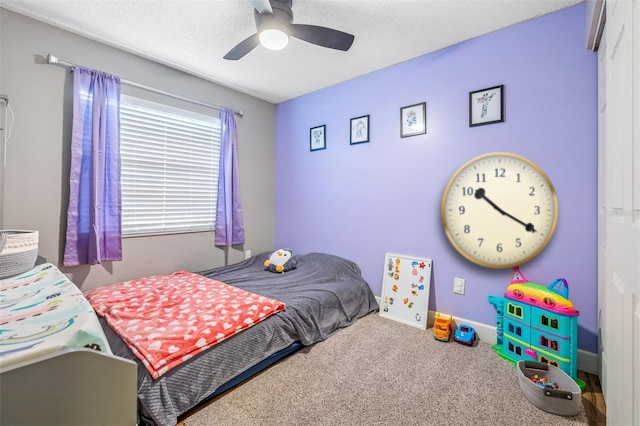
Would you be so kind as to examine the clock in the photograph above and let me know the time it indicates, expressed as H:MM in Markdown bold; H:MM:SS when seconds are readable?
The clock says **10:20**
